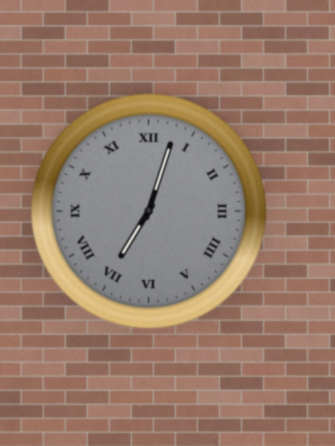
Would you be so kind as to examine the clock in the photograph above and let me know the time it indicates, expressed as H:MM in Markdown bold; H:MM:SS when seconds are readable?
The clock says **7:03**
